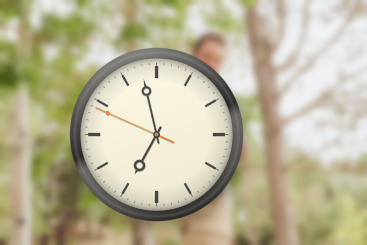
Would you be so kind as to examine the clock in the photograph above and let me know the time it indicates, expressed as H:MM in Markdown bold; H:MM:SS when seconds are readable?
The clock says **6:57:49**
